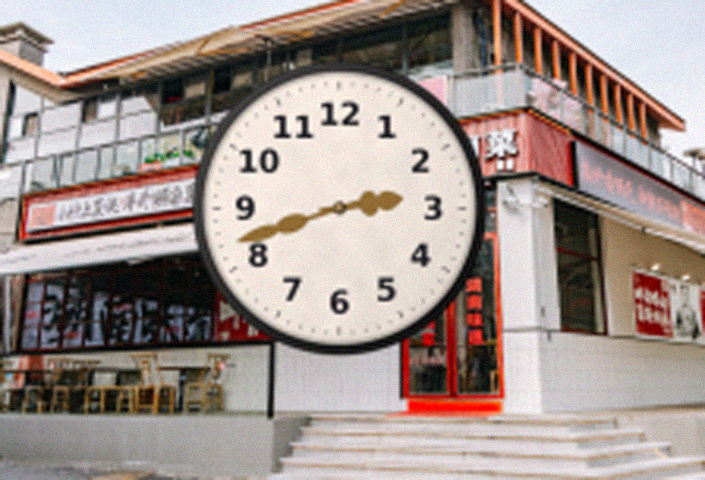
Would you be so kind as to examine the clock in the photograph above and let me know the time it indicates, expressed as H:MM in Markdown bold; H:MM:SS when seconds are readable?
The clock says **2:42**
